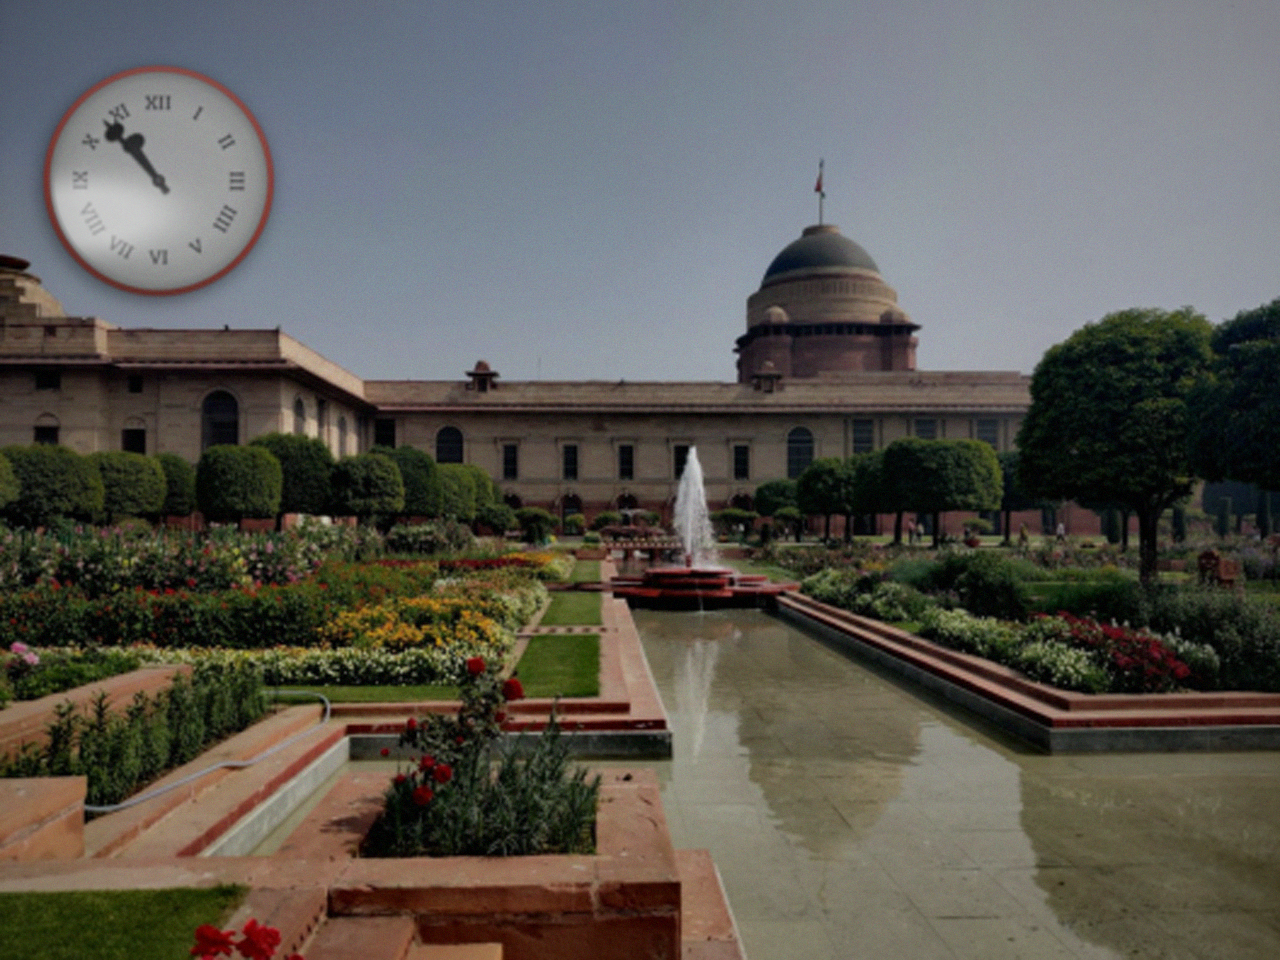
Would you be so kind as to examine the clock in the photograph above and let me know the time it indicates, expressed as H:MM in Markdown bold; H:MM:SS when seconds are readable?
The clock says **10:53**
